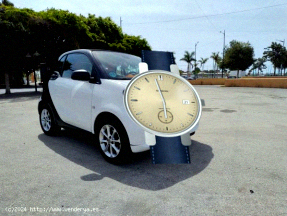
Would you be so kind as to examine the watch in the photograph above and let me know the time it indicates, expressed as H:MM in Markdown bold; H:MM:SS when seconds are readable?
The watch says **5:58**
